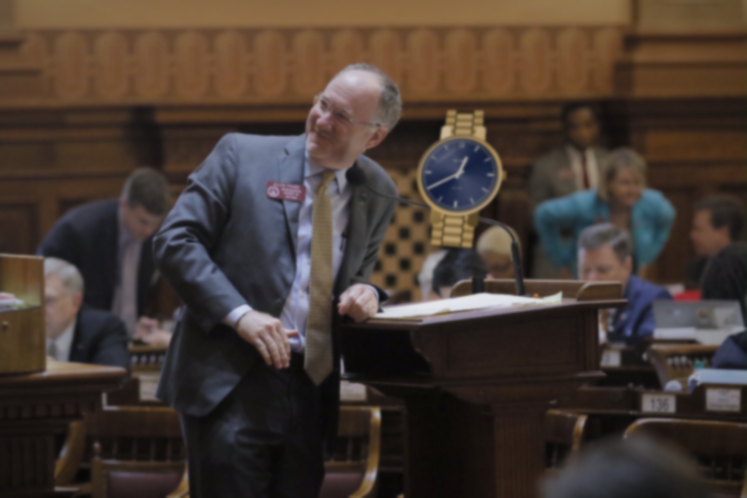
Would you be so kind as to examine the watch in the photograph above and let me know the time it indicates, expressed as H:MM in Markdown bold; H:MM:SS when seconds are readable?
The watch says **12:40**
